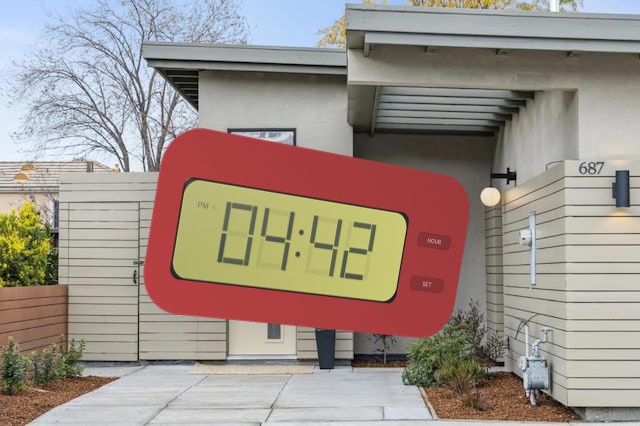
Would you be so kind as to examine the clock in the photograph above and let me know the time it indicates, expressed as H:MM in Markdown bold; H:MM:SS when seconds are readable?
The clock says **4:42**
